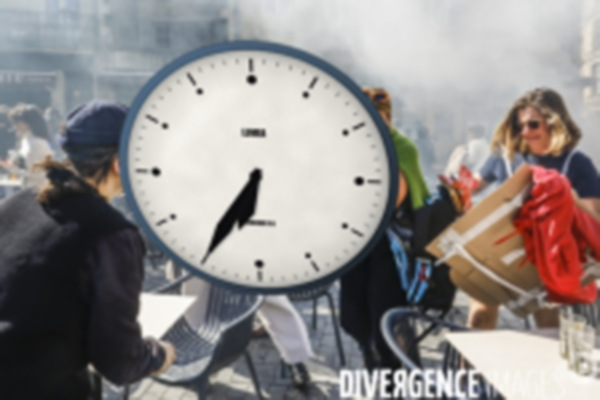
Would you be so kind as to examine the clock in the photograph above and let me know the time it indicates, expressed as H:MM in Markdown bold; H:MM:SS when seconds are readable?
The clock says **6:35**
